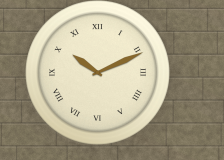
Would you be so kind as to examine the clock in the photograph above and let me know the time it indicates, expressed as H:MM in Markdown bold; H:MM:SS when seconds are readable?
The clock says **10:11**
